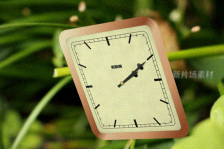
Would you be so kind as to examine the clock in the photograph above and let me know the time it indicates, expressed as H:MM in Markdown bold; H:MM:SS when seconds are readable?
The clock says **2:10**
